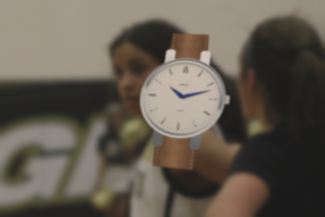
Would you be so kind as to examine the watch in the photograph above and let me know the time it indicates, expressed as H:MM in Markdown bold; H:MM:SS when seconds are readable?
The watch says **10:12**
